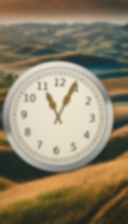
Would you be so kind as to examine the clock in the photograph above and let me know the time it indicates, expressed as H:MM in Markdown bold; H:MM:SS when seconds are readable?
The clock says **11:04**
